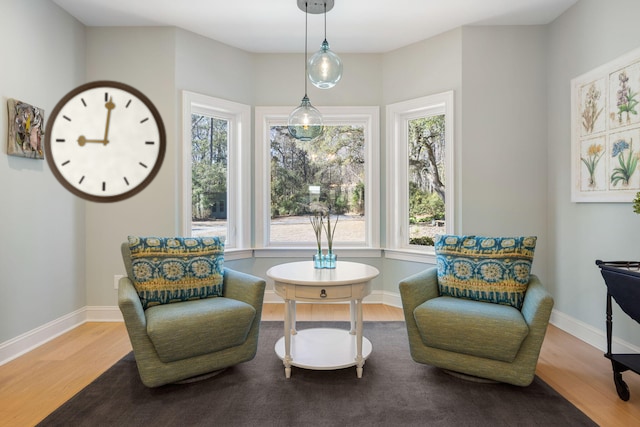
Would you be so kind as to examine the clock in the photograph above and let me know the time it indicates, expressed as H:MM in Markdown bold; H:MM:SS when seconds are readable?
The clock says **9:01**
